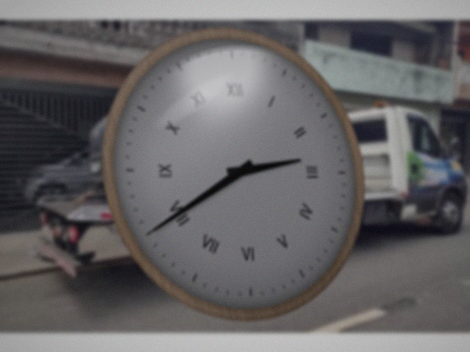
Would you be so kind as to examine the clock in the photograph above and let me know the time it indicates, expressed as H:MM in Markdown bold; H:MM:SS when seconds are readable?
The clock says **2:40**
